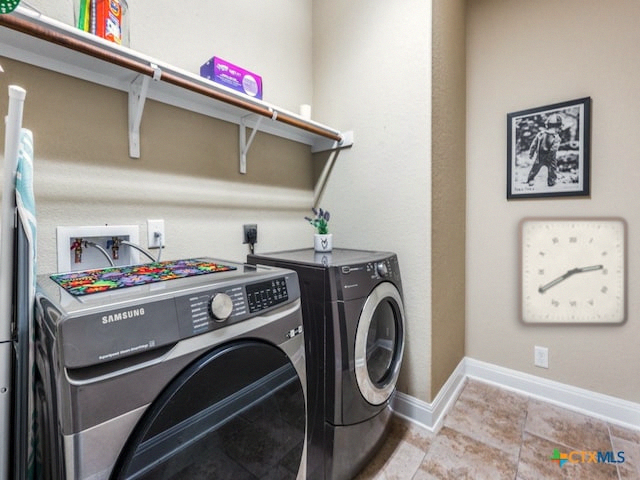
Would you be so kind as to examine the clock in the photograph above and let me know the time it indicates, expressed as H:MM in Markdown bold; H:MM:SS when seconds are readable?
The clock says **2:40**
